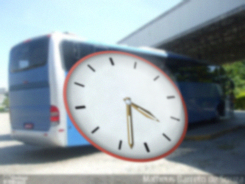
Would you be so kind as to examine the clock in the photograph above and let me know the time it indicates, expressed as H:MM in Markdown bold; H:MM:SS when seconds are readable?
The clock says **4:33**
